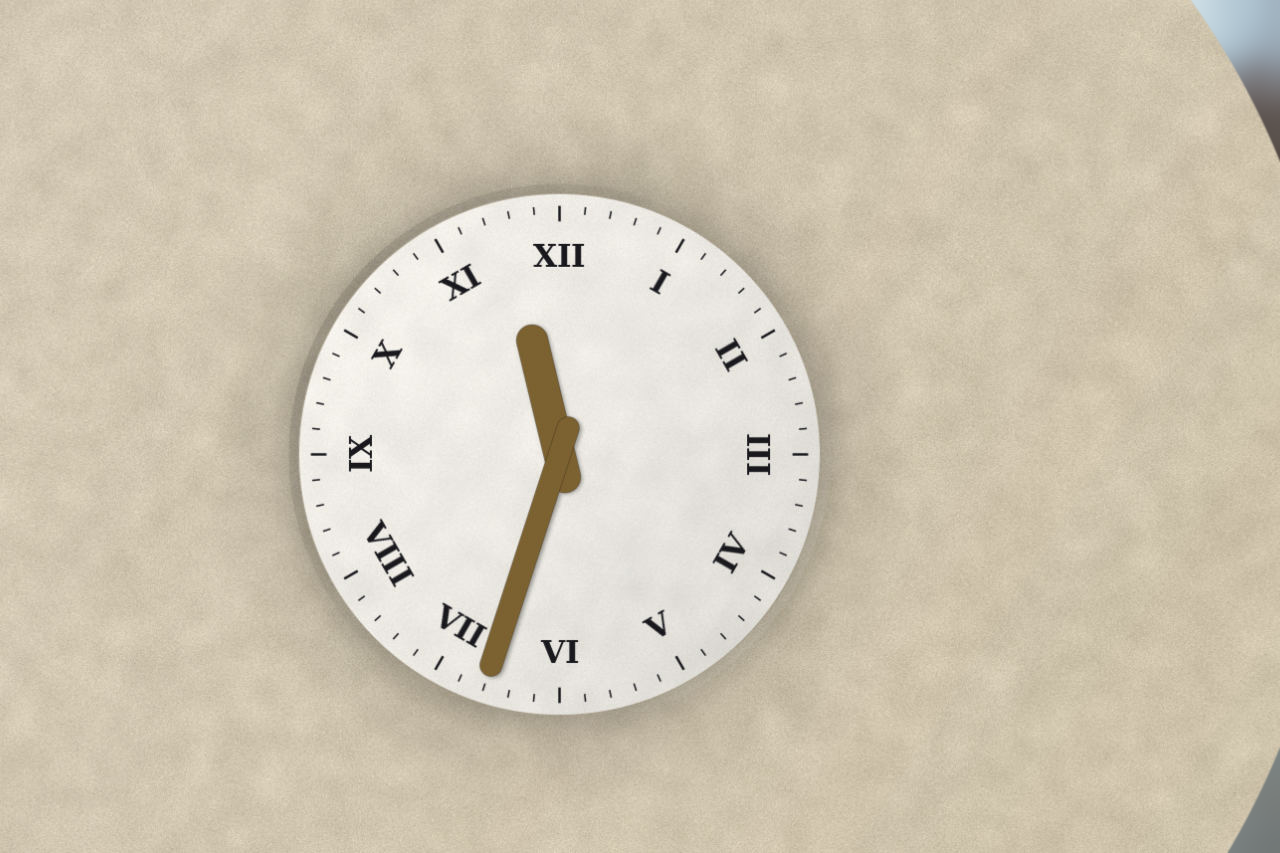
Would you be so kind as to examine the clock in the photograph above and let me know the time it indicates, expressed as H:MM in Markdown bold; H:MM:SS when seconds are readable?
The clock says **11:33**
